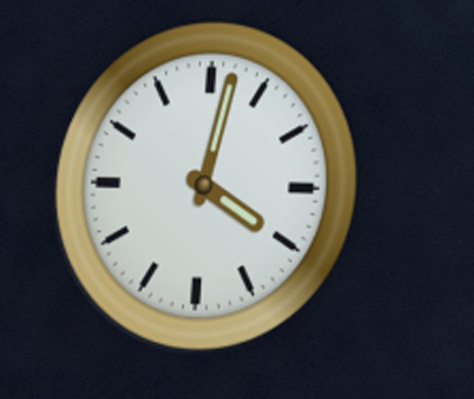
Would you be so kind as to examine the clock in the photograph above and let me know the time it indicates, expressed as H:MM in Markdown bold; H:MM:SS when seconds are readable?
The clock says **4:02**
